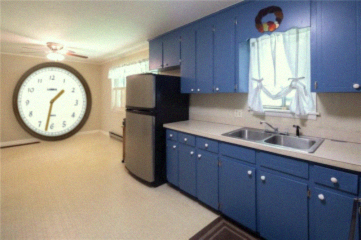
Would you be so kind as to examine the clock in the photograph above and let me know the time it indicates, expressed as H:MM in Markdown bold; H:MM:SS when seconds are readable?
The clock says **1:32**
